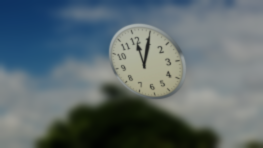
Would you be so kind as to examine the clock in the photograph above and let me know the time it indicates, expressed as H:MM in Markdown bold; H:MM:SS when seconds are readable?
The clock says **12:05**
